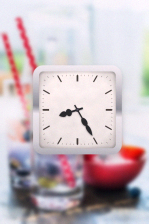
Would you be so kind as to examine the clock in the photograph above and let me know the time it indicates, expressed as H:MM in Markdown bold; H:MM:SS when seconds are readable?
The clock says **8:25**
